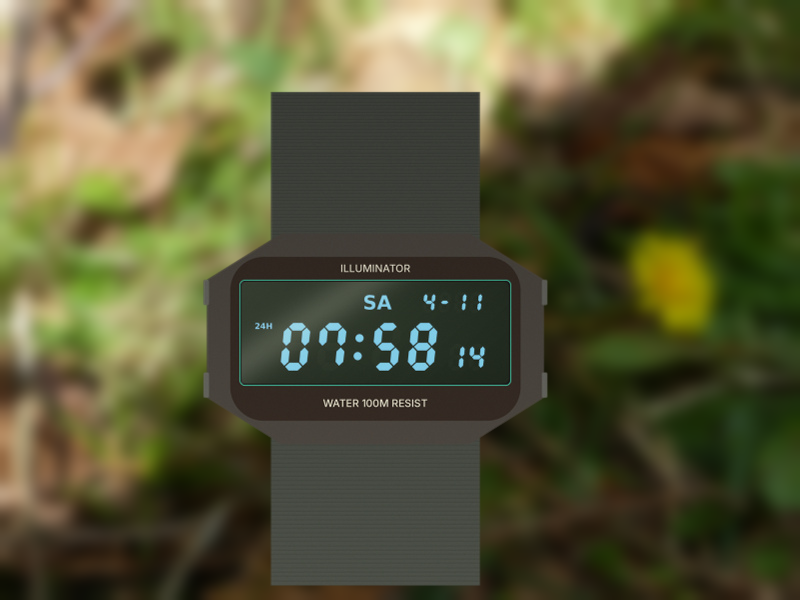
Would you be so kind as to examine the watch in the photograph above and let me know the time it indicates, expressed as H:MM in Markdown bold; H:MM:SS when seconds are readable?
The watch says **7:58:14**
